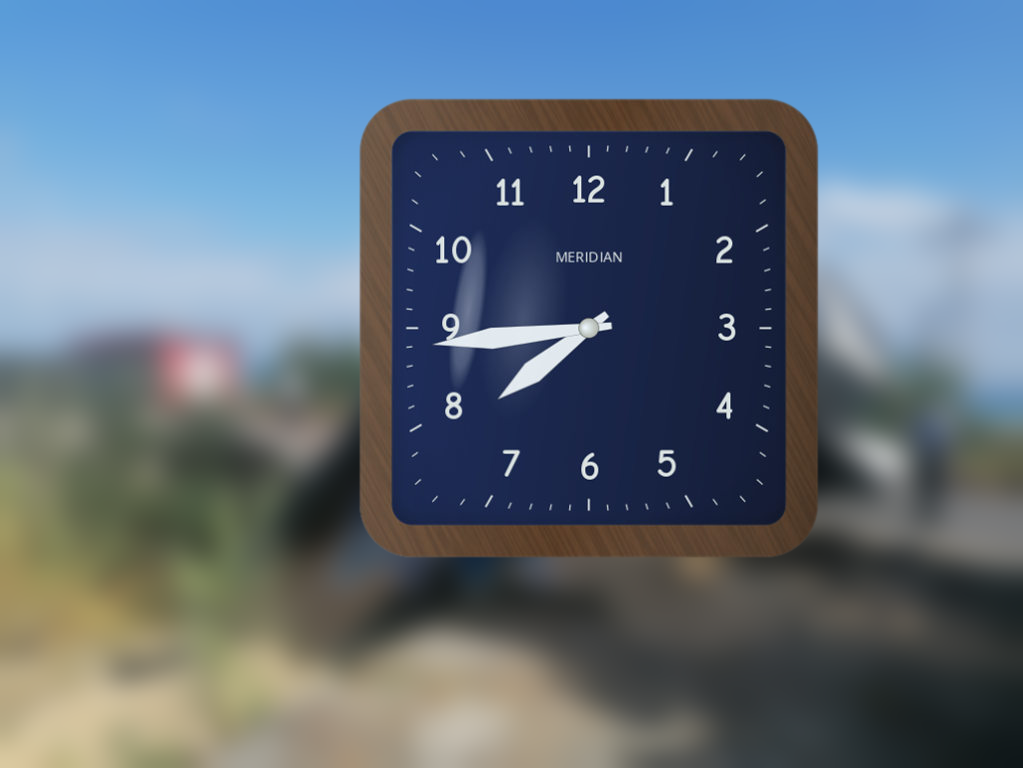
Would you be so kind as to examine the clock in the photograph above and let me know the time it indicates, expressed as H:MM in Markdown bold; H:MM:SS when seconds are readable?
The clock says **7:44**
